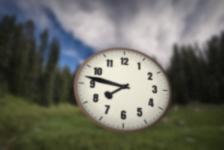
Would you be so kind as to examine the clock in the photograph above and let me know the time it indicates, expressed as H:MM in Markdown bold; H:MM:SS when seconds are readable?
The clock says **7:47**
